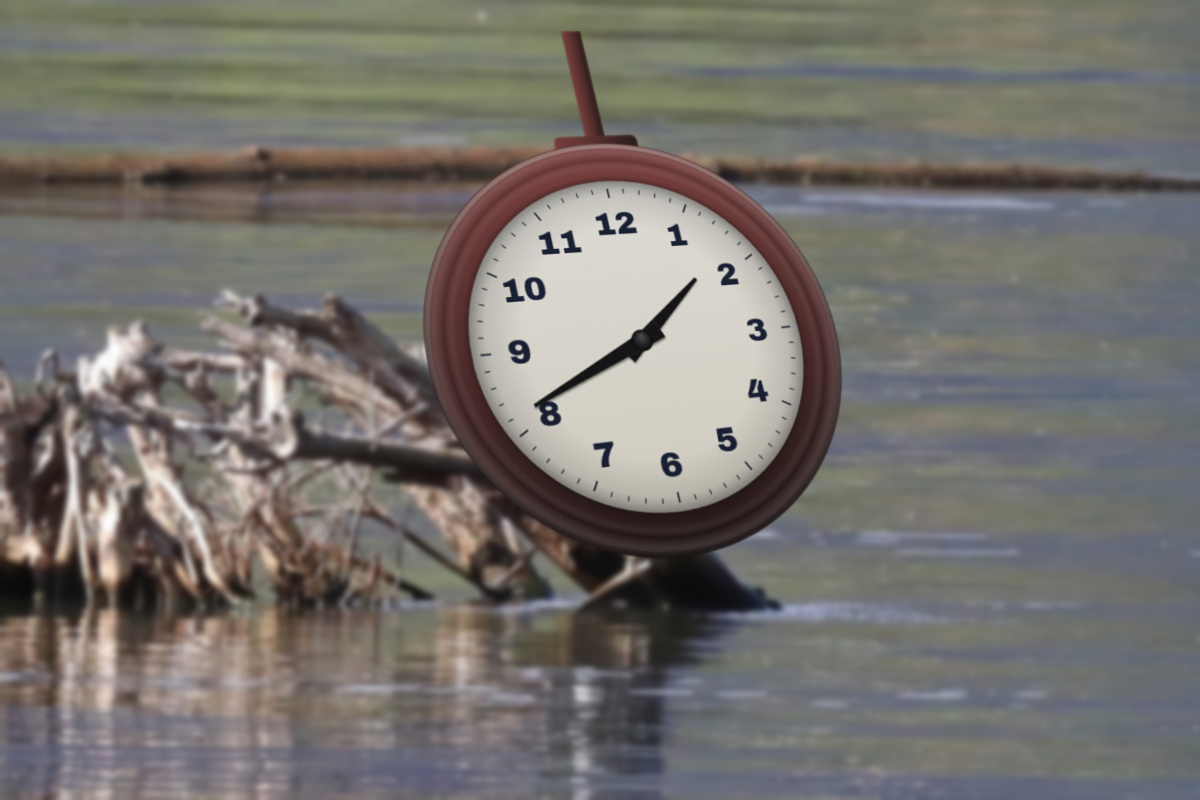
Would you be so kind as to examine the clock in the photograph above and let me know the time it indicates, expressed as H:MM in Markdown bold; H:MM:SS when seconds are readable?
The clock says **1:41**
